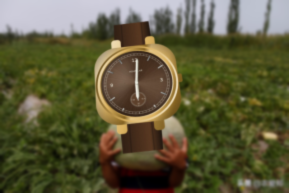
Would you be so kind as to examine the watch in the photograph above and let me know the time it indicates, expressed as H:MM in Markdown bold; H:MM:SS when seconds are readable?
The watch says **6:01**
